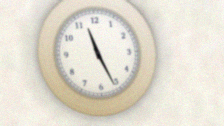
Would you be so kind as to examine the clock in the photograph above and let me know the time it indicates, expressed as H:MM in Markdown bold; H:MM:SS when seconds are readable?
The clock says **11:26**
